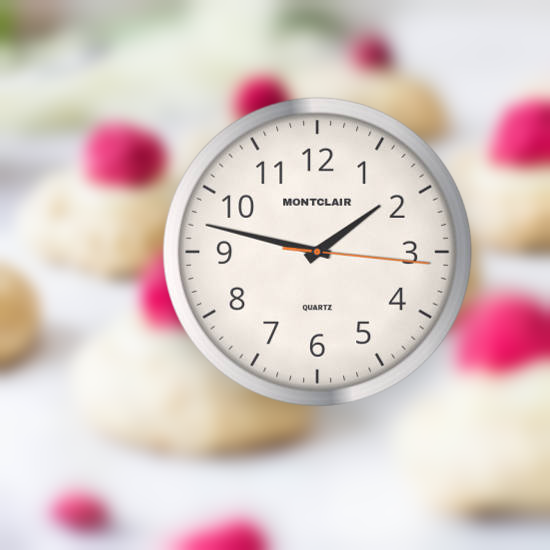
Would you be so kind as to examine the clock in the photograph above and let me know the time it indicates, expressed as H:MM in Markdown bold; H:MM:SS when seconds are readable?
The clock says **1:47:16**
